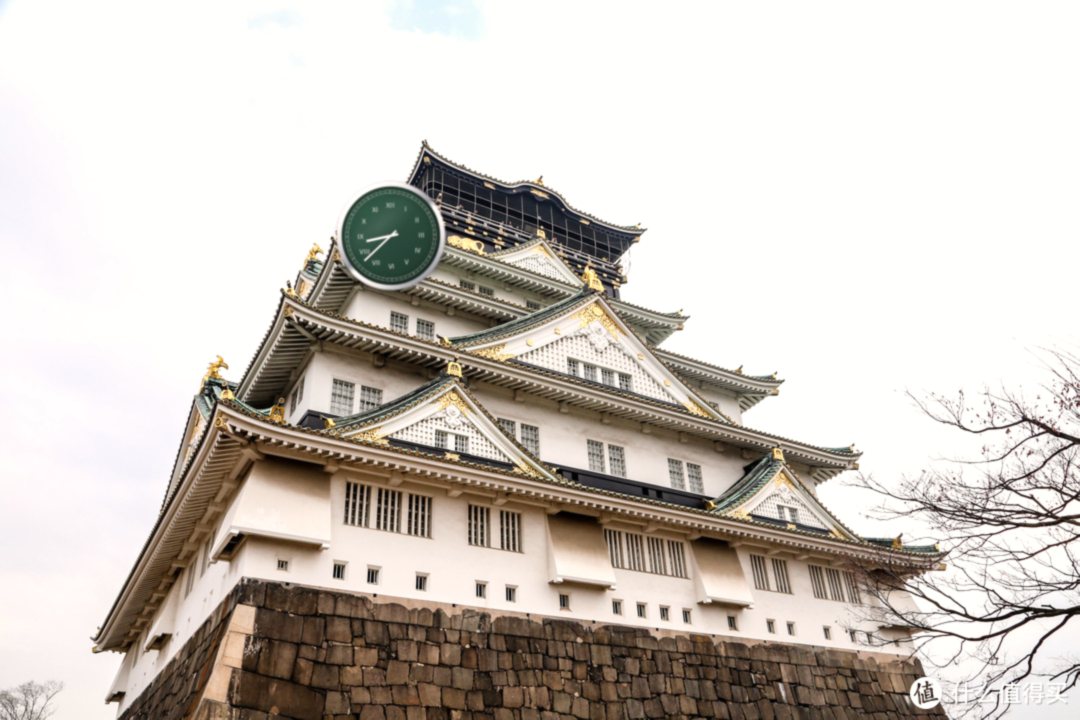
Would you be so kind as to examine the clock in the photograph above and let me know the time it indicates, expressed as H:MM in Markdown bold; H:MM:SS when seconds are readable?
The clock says **8:38**
